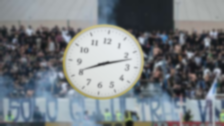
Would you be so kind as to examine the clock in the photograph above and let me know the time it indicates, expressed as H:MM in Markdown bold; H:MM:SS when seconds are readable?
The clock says **8:12**
